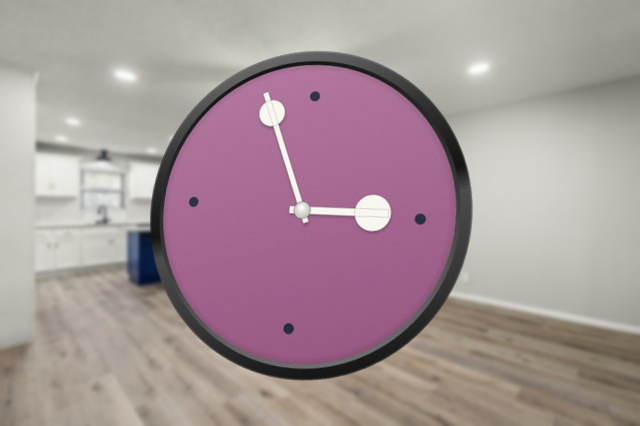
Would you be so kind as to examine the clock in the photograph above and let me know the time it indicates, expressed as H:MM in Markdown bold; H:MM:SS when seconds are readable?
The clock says **2:56**
